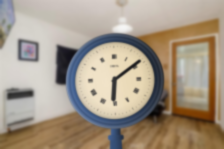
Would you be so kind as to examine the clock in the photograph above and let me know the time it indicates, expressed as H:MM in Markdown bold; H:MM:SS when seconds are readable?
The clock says **6:09**
